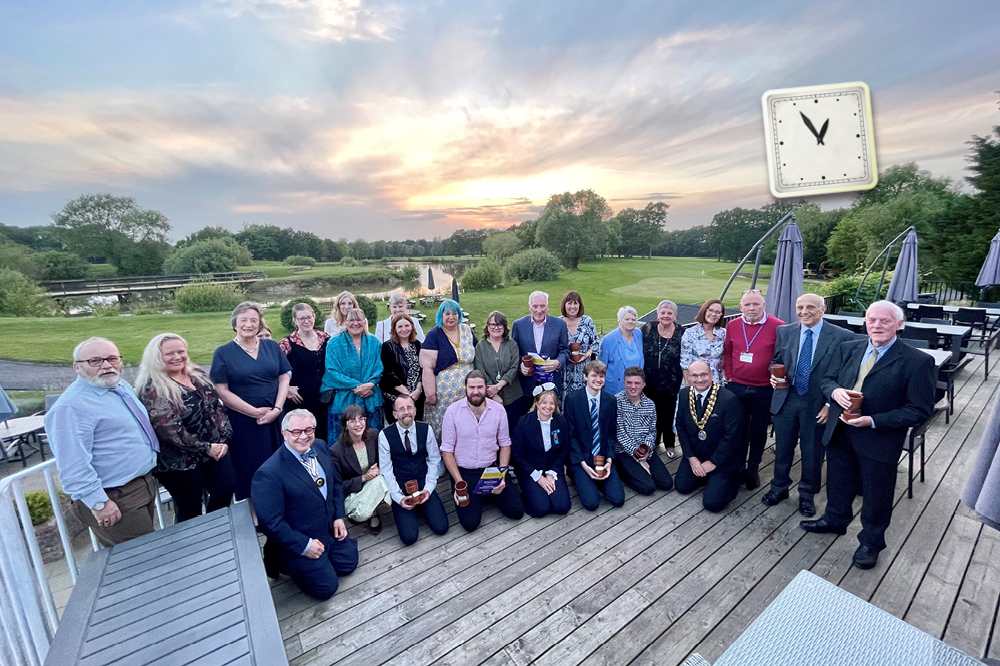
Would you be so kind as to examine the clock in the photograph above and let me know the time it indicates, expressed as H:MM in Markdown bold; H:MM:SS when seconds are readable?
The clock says **12:55**
